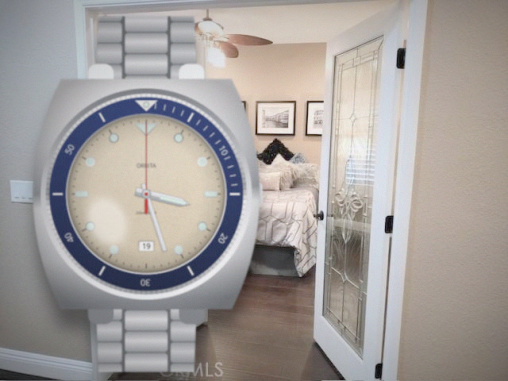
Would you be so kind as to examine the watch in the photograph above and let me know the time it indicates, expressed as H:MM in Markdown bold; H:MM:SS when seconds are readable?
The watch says **3:27:00**
